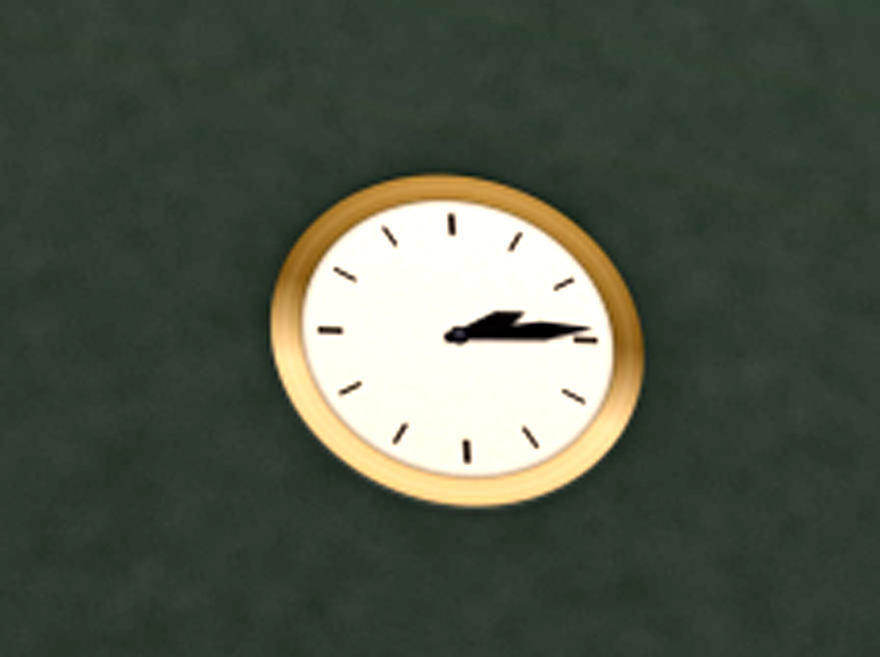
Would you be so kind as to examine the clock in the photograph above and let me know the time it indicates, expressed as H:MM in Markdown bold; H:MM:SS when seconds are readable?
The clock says **2:14**
